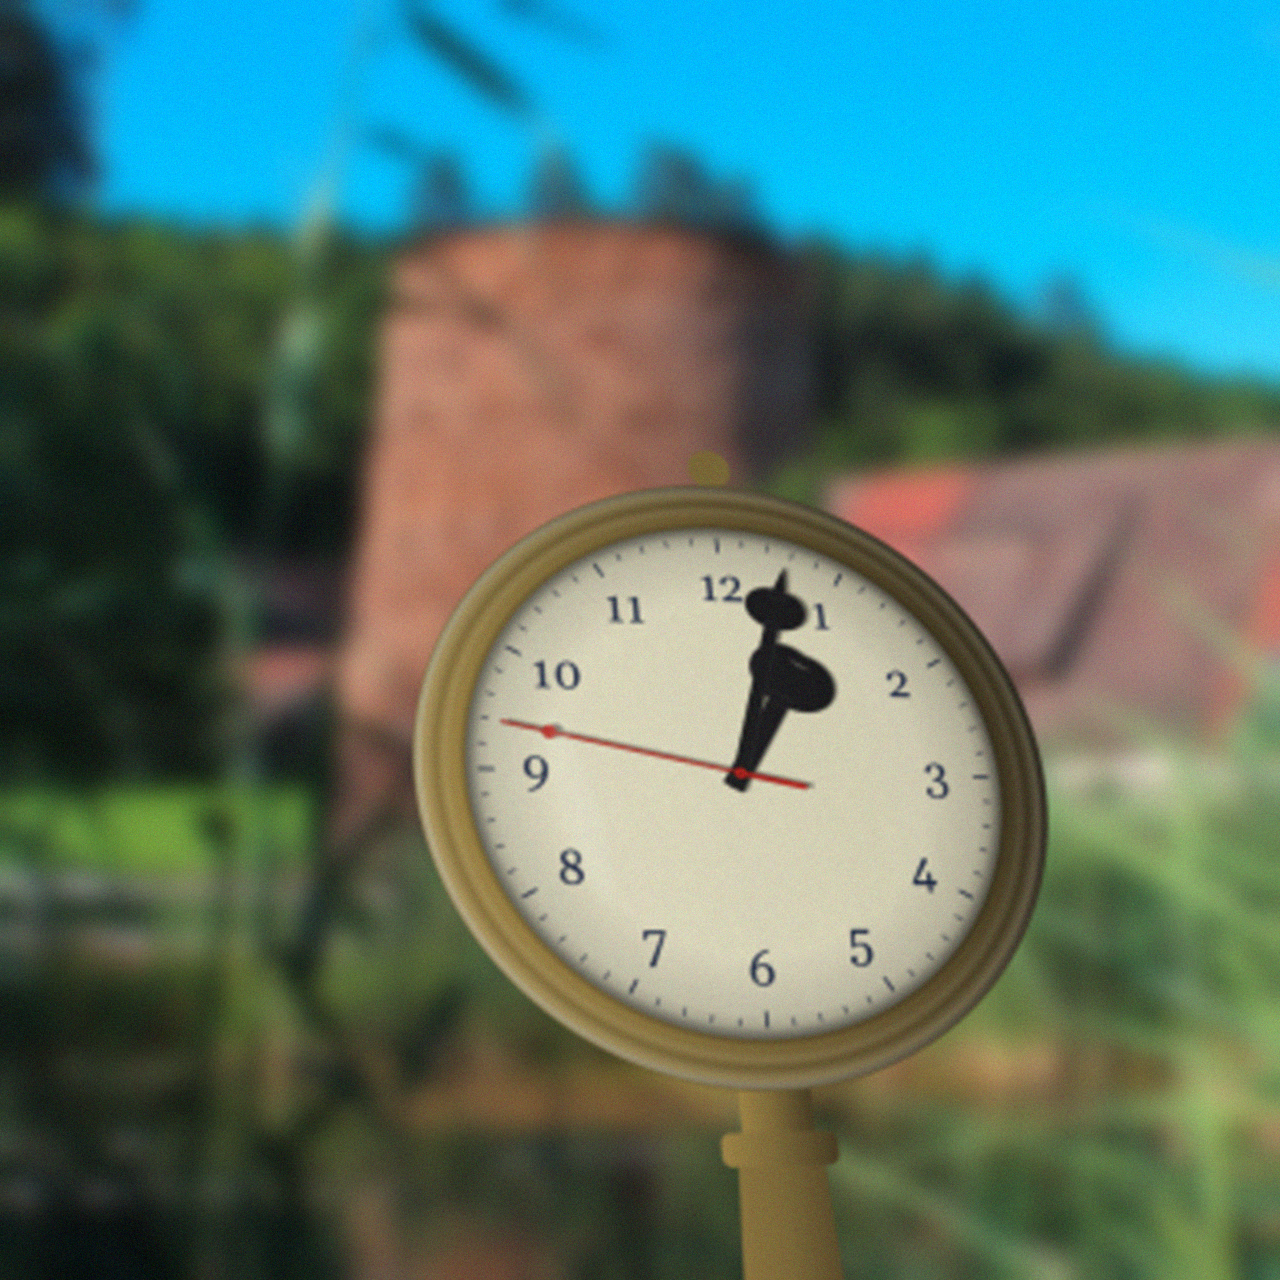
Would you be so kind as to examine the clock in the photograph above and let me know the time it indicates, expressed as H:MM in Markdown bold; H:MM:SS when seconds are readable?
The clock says **1:02:47**
